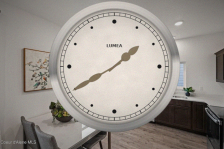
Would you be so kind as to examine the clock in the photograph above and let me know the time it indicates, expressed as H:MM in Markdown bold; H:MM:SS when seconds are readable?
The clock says **1:40**
